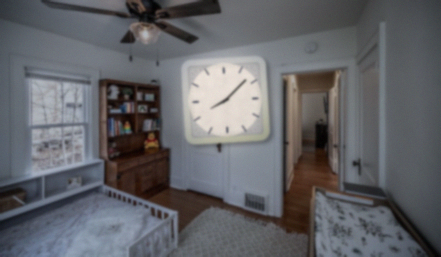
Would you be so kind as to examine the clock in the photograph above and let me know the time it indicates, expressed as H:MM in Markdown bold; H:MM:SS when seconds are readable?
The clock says **8:08**
